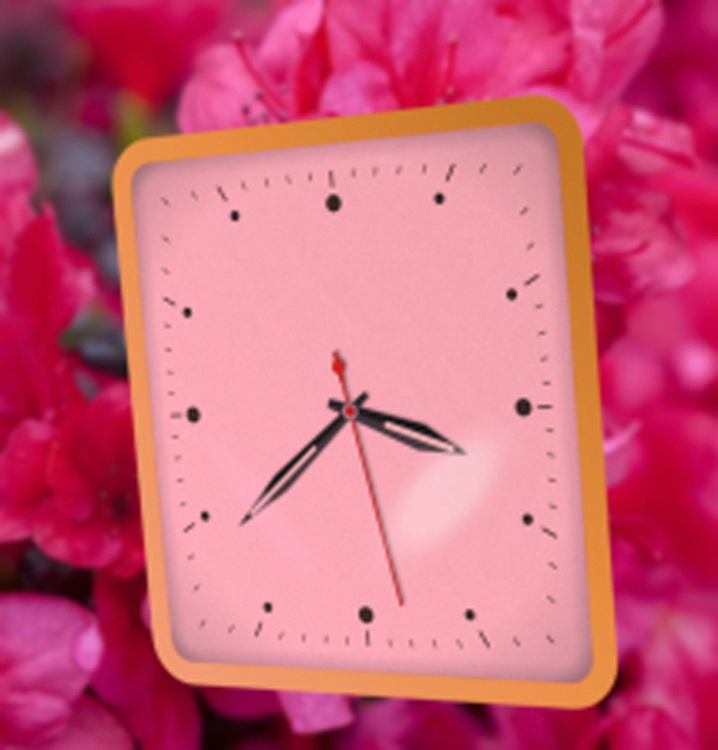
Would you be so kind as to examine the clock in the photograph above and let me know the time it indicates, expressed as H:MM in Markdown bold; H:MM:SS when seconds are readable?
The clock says **3:38:28**
